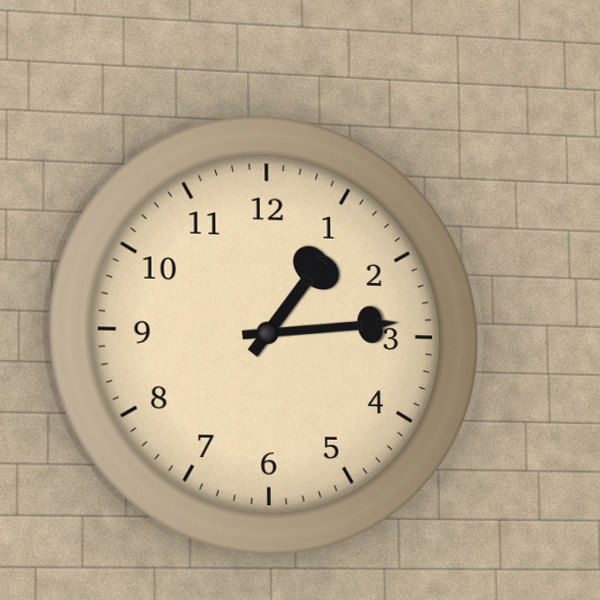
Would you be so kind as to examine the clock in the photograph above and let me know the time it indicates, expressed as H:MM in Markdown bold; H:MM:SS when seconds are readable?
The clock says **1:14**
